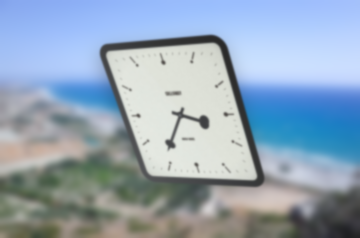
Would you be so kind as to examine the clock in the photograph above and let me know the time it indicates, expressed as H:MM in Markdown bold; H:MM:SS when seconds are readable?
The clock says **3:36**
